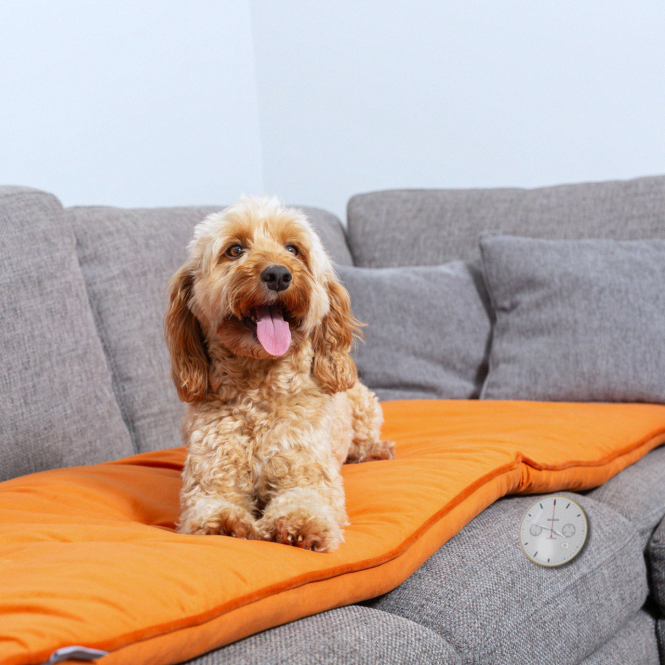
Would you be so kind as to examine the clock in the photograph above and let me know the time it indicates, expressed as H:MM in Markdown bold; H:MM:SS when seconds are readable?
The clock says **3:48**
